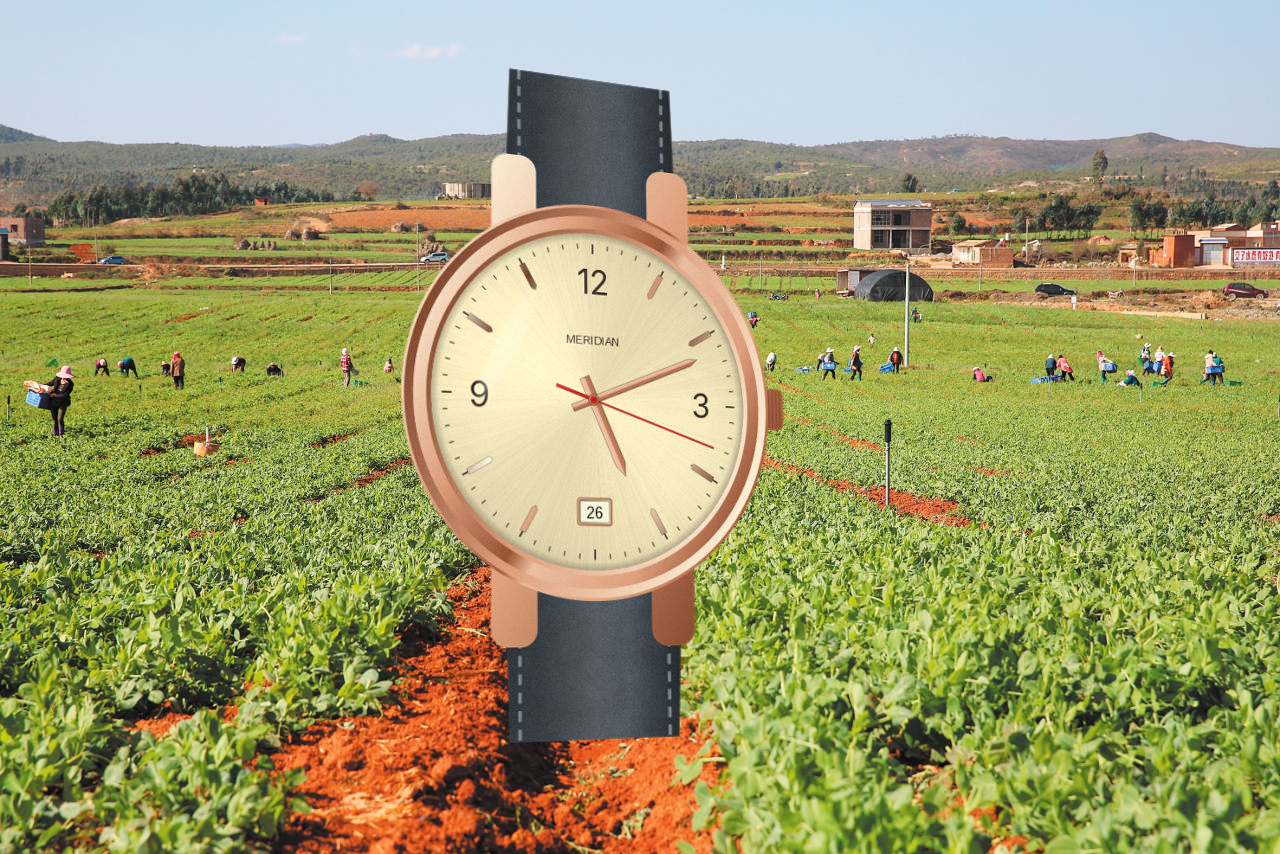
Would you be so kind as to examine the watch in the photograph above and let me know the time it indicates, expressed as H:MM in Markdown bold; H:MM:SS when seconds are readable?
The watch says **5:11:18**
